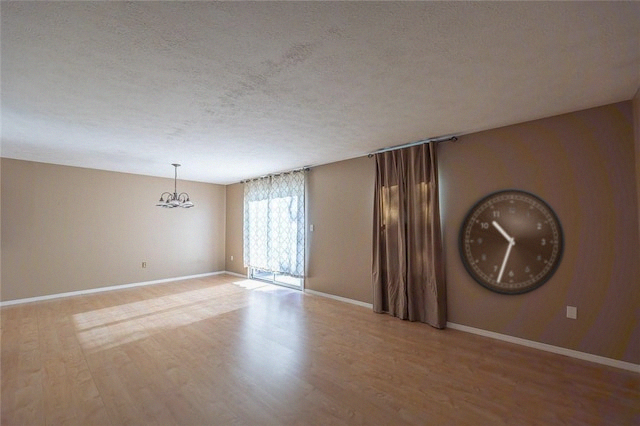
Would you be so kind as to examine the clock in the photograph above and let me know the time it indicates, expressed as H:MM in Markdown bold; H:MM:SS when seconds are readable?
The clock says **10:33**
